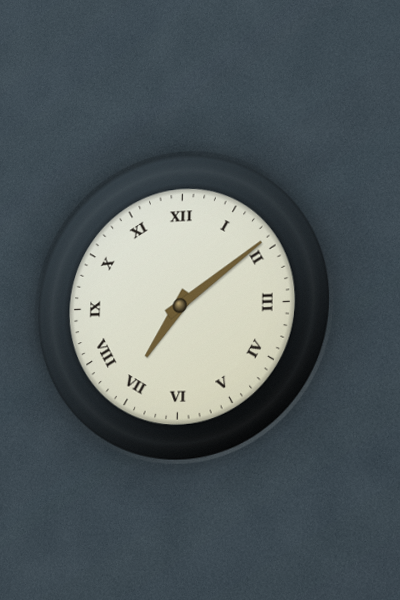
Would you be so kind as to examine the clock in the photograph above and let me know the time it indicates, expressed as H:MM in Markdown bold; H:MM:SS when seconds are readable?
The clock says **7:09**
